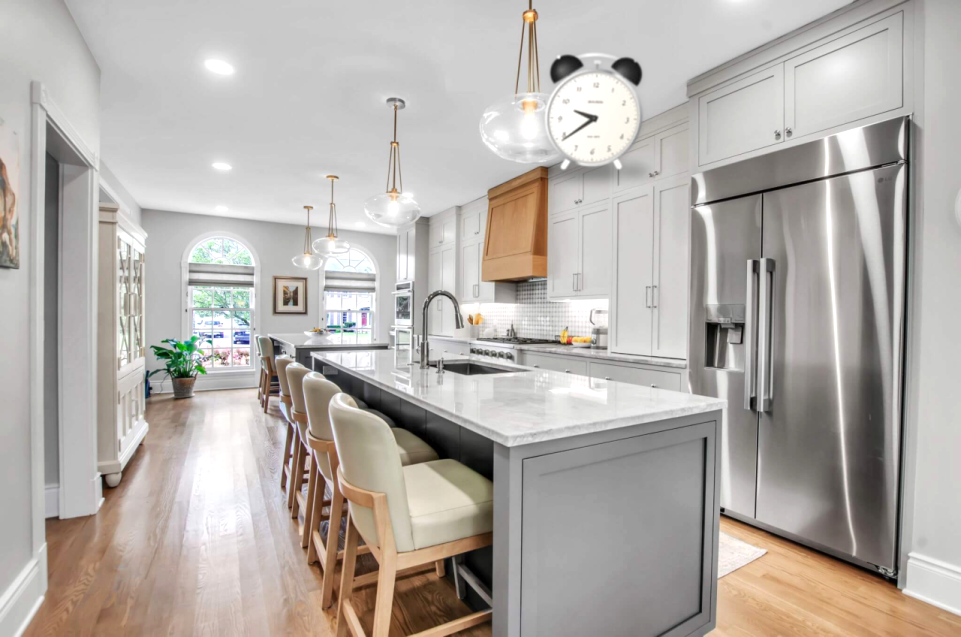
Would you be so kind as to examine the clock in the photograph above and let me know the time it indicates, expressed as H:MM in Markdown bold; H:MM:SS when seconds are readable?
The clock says **9:39**
